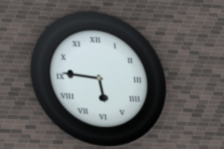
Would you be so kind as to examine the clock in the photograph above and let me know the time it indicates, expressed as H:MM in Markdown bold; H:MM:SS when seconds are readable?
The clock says **5:46**
